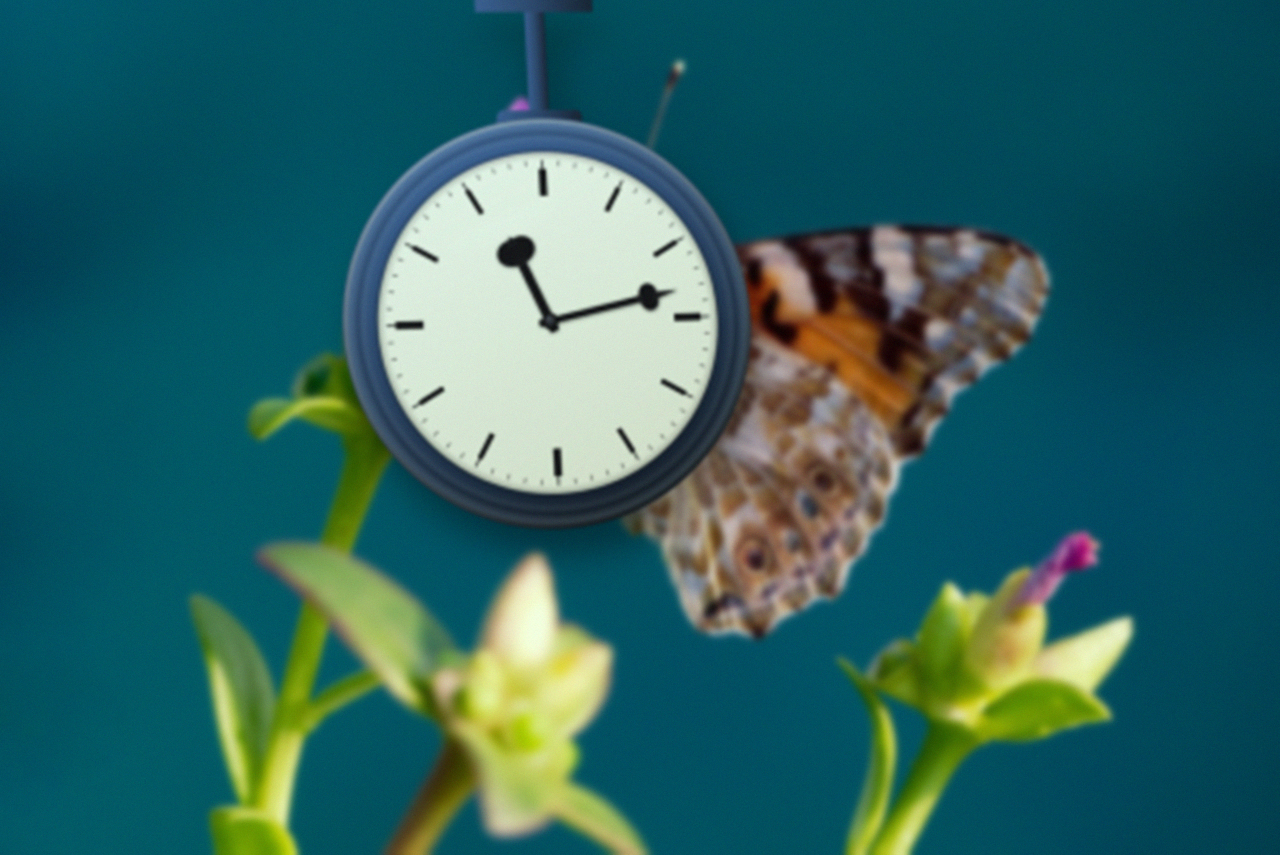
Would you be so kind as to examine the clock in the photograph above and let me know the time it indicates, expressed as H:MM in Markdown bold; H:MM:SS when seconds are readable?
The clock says **11:13**
